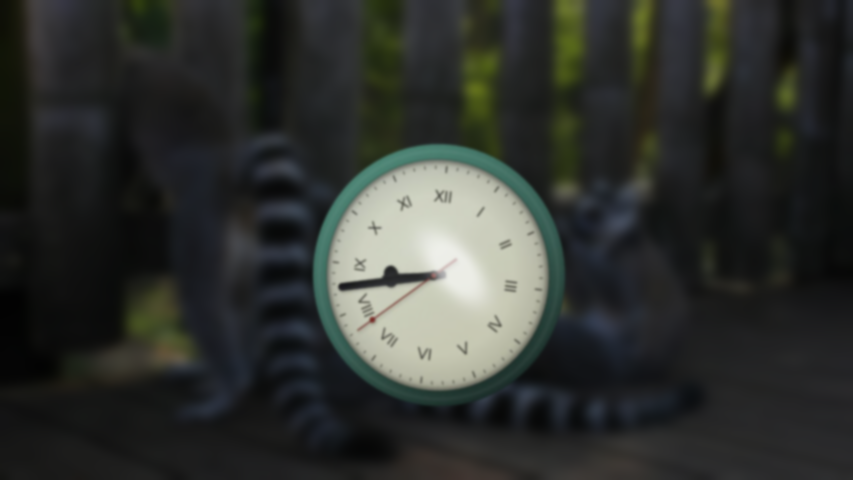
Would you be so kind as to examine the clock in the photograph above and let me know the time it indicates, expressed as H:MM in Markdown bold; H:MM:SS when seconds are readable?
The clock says **8:42:38**
